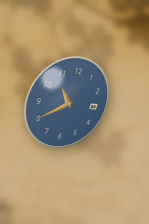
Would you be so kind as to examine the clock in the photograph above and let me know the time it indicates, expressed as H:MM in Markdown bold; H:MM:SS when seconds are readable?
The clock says **10:40**
